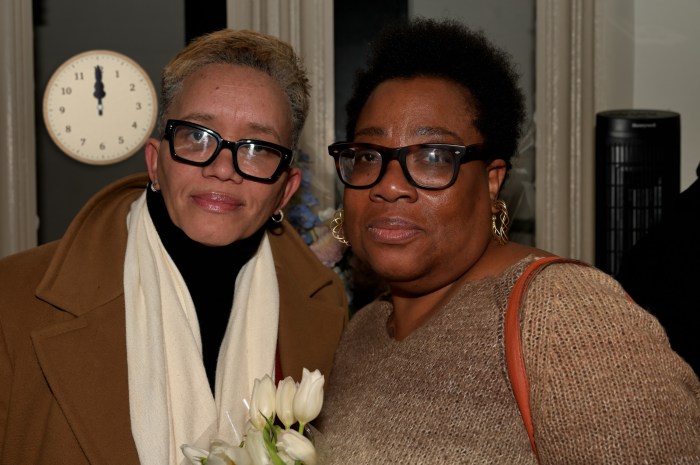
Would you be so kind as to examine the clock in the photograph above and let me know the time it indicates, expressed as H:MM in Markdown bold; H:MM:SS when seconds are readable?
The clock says **12:00**
